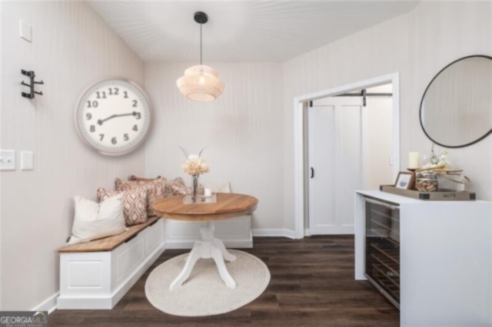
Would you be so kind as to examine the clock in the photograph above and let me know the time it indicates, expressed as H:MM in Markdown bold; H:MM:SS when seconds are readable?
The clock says **8:14**
